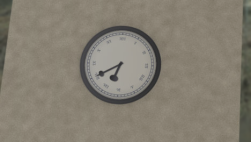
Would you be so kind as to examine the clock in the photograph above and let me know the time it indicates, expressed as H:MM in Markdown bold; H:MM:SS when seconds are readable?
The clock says **6:40**
